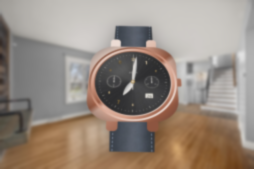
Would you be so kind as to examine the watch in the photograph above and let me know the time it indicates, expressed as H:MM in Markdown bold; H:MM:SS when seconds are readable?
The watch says **7:01**
